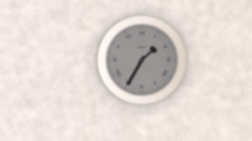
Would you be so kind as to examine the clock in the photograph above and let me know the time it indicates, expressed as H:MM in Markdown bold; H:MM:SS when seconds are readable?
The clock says **1:35**
